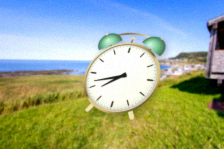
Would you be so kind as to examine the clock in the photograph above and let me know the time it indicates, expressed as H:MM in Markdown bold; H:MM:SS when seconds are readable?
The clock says **7:42**
